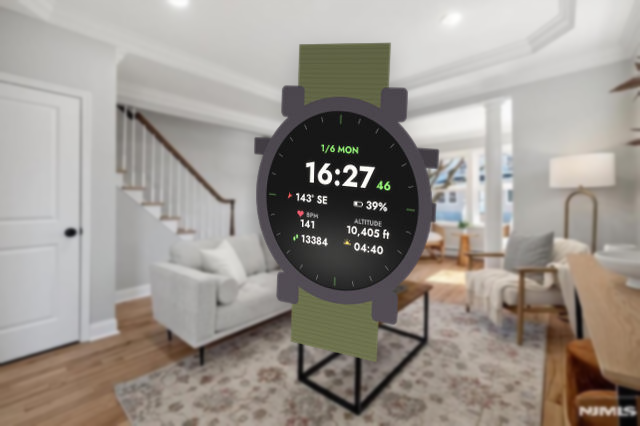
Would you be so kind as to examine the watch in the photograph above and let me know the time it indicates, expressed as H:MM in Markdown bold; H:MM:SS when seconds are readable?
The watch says **16:27:46**
